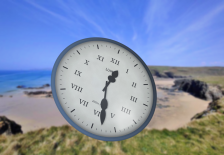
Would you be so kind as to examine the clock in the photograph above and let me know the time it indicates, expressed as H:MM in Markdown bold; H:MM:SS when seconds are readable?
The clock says **12:28**
